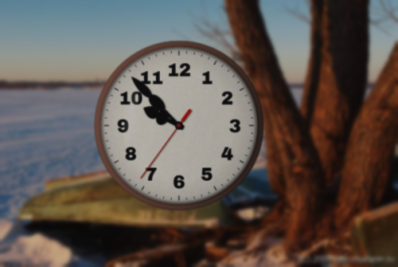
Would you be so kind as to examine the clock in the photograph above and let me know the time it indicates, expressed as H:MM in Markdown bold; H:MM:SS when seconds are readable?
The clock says **9:52:36**
